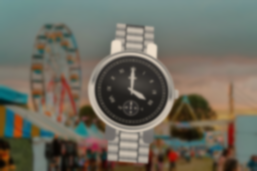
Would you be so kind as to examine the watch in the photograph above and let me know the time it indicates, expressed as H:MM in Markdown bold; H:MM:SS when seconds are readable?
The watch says **4:00**
